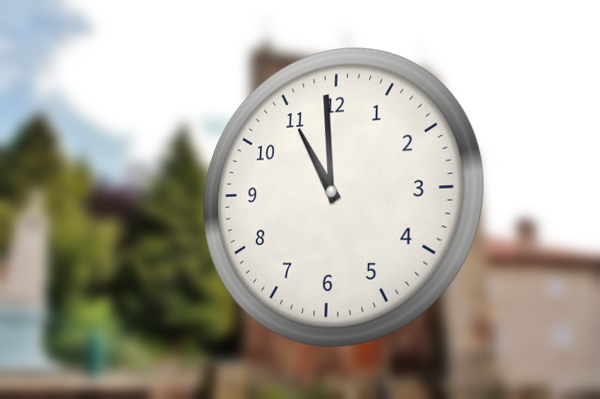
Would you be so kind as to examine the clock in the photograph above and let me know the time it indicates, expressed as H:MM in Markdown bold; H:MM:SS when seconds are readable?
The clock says **10:59**
